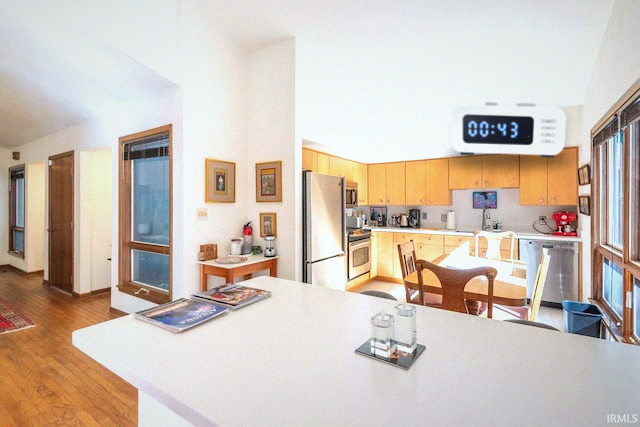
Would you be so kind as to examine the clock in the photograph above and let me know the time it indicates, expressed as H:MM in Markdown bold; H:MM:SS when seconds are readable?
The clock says **0:43**
